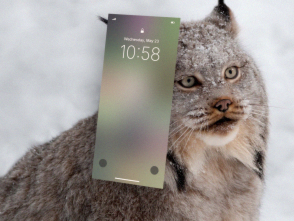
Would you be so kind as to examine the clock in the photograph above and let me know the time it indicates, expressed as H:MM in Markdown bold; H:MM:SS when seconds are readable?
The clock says **10:58**
